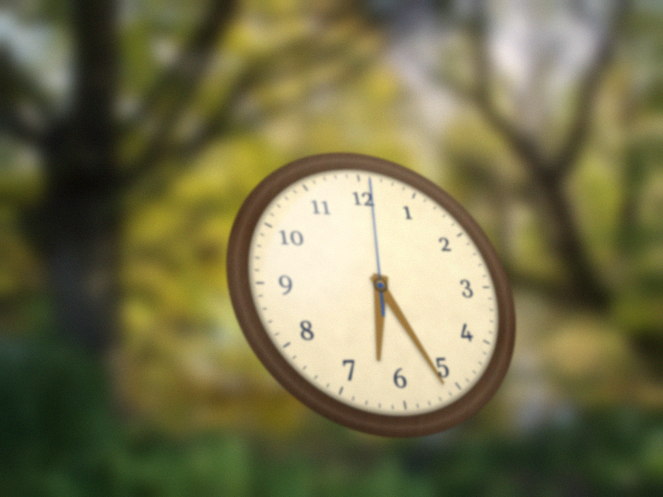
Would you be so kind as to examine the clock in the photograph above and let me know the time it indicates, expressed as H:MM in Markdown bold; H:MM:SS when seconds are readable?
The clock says **6:26:01**
